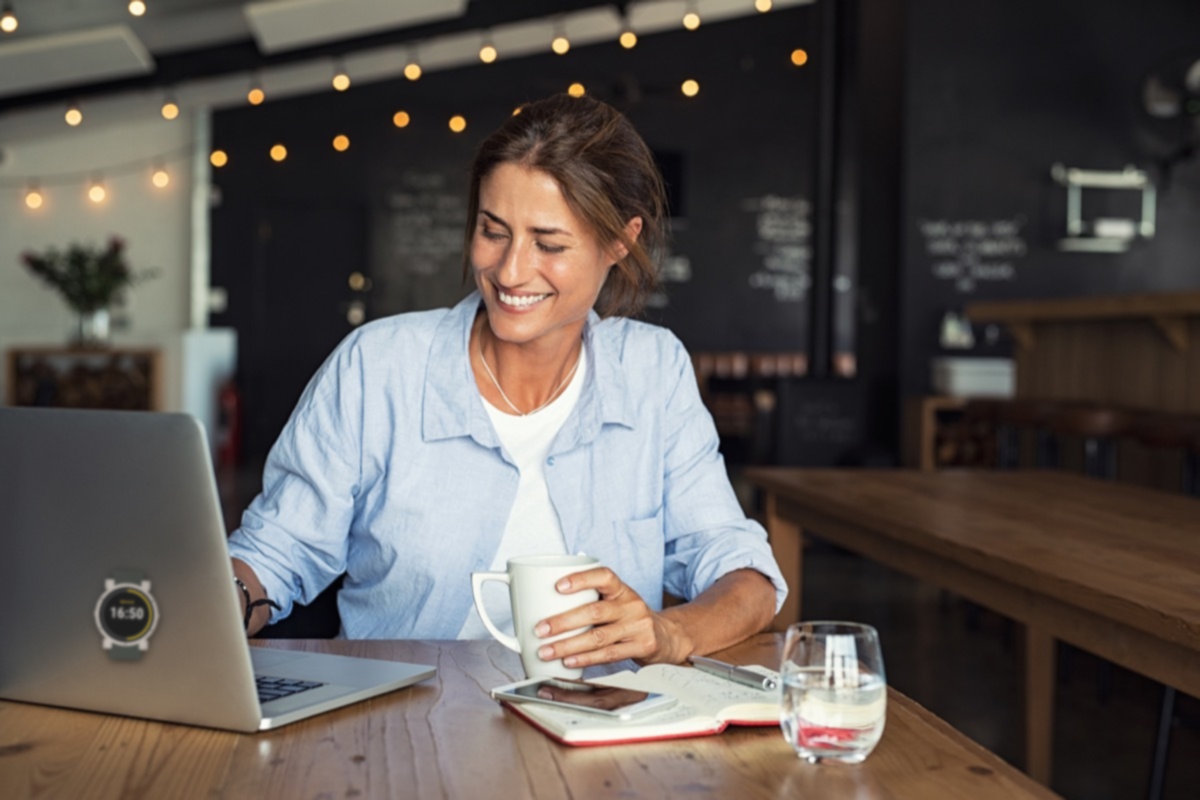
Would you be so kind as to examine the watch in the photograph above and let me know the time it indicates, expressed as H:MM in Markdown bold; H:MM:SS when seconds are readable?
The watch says **16:50**
